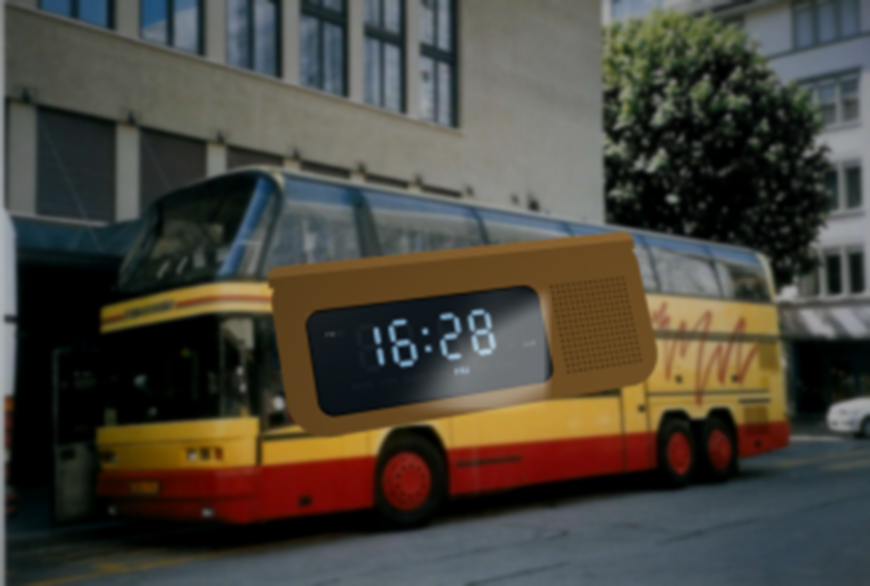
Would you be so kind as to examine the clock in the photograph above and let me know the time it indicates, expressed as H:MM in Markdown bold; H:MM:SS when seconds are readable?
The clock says **16:28**
